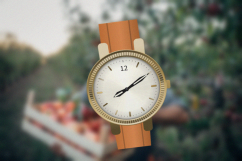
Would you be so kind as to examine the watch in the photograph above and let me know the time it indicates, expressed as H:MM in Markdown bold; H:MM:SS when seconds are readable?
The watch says **8:10**
